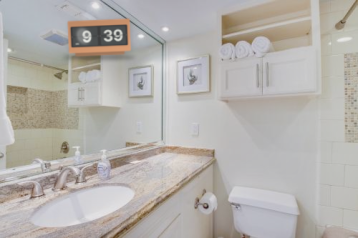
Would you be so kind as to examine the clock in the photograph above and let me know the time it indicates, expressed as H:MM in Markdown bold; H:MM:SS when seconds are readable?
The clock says **9:39**
